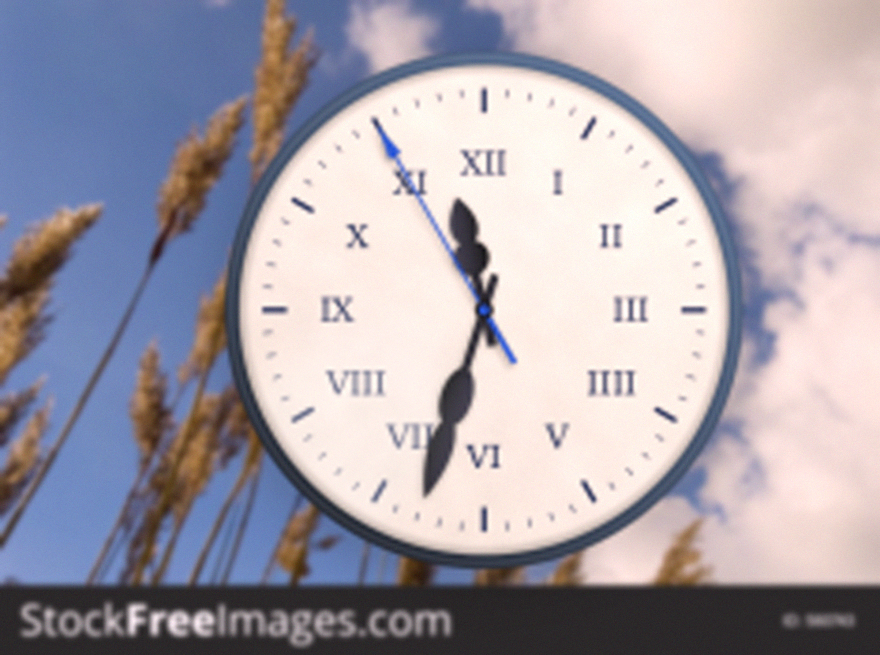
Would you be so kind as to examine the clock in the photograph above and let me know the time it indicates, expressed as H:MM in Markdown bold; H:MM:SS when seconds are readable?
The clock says **11:32:55**
